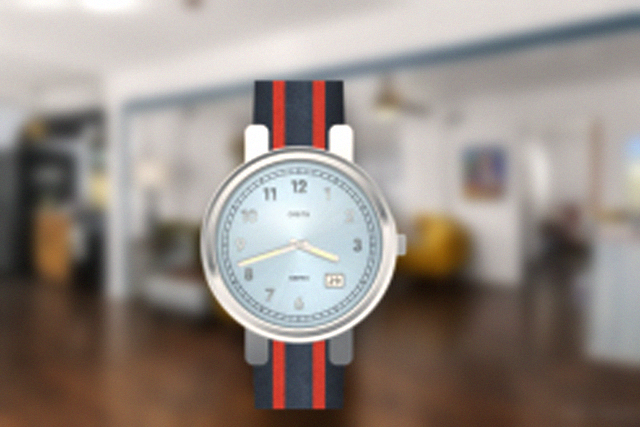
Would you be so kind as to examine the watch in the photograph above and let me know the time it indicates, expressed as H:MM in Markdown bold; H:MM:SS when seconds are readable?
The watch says **3:42**
